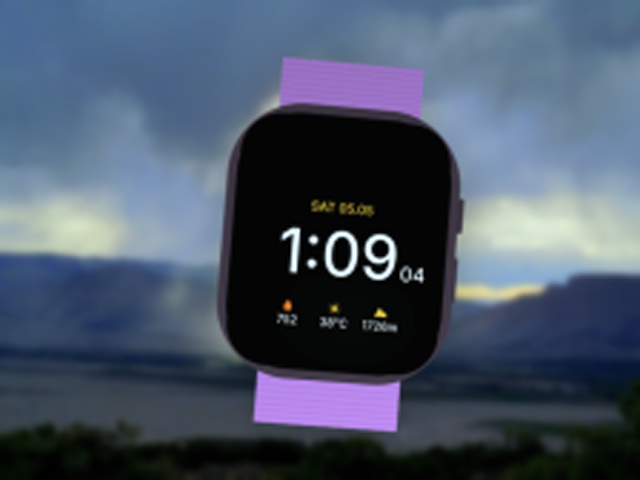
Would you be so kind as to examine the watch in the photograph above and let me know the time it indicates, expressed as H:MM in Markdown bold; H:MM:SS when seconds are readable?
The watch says **1:09:04**
